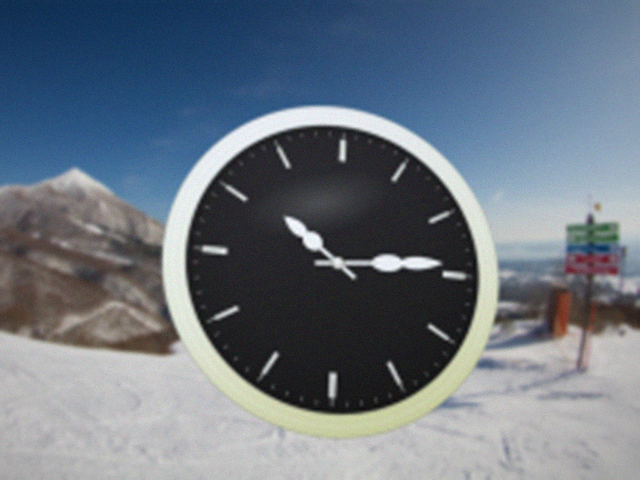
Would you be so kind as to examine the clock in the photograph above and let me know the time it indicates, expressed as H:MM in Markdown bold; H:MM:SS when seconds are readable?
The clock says **10:14**
